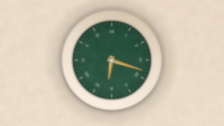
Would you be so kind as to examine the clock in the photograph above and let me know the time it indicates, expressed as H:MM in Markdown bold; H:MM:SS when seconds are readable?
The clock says **6:18**
